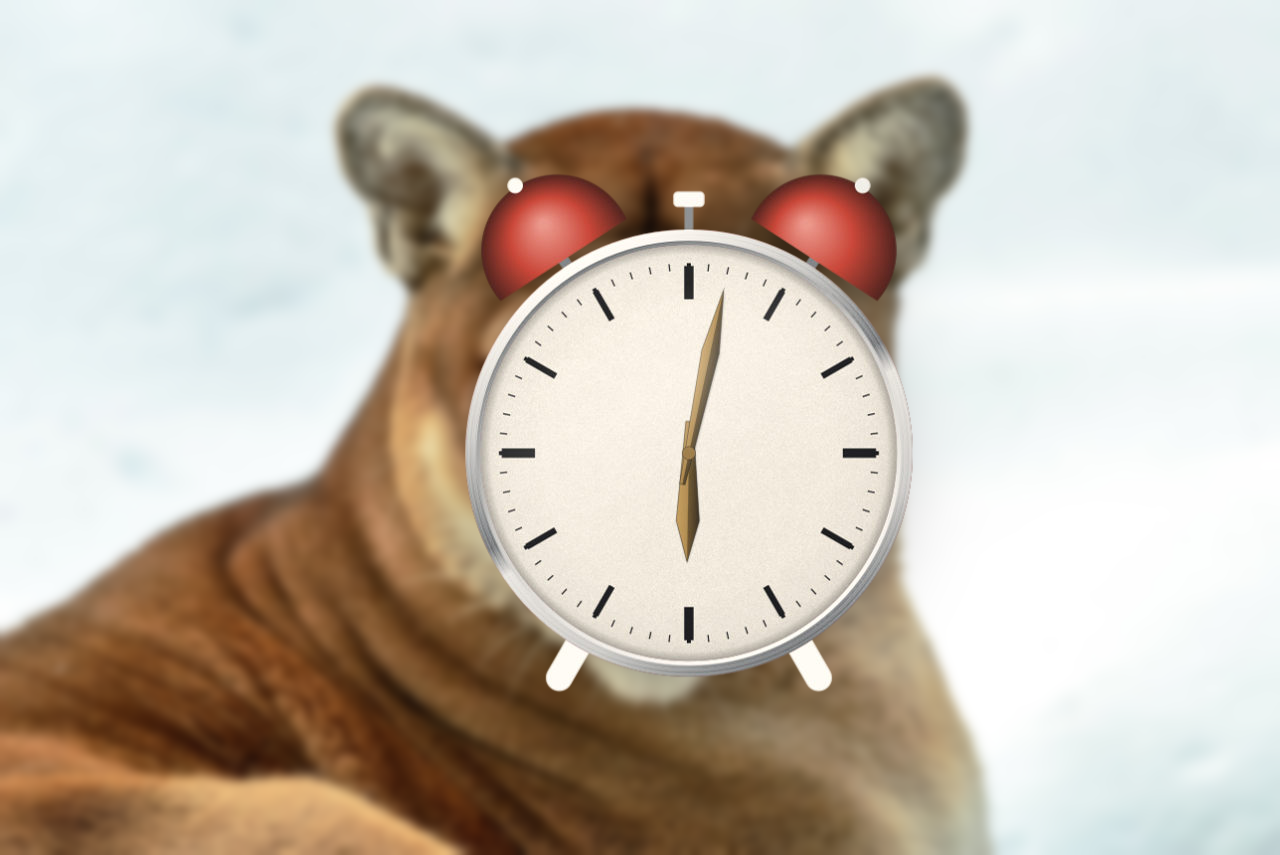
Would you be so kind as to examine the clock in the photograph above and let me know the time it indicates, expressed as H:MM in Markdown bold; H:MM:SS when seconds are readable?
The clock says **6:02**
